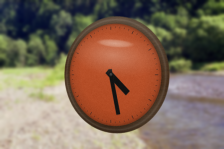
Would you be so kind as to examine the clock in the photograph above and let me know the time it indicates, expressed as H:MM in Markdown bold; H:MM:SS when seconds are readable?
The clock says **4:28**
